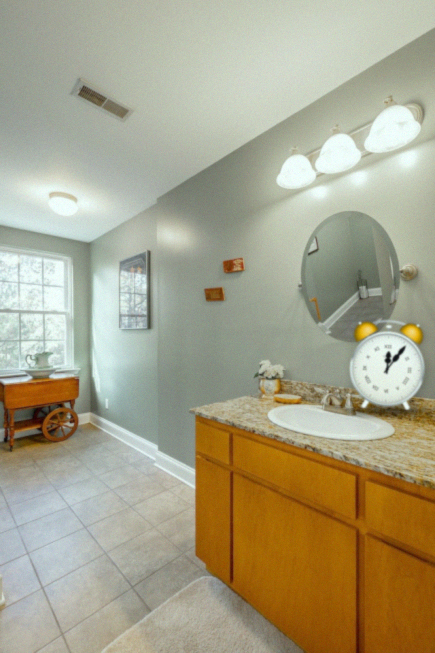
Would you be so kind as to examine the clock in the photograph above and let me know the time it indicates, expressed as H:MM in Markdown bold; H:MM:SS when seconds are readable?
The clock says **12:06**
